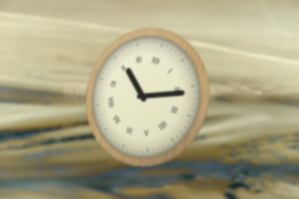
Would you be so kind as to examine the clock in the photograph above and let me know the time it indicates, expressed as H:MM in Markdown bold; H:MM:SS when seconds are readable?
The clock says **10:11**
